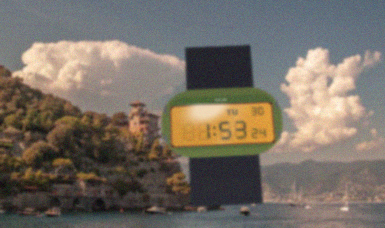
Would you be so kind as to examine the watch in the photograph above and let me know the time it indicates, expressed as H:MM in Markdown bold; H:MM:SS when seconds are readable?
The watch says **1:53**
